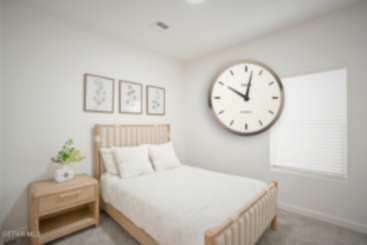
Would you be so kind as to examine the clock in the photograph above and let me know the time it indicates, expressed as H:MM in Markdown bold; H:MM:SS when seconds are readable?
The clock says **10:02**
